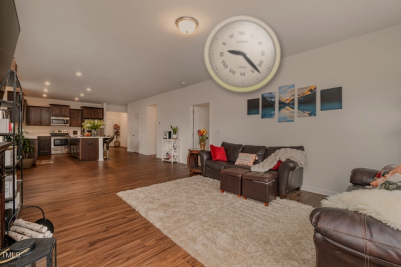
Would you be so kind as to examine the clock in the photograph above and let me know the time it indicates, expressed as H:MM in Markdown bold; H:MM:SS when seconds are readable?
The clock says **9:23**
